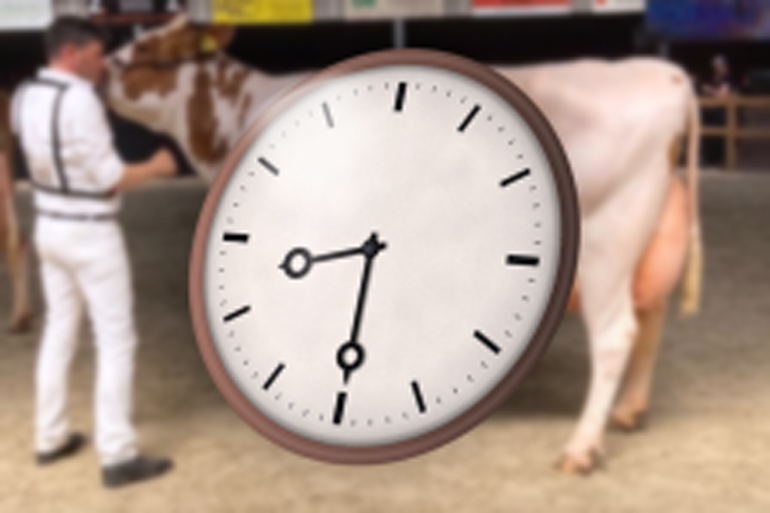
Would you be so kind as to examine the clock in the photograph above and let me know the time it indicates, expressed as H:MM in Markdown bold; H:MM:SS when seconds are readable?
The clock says **8:30**
